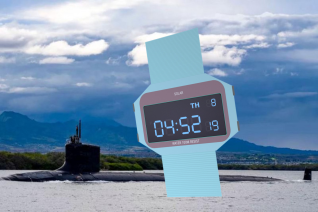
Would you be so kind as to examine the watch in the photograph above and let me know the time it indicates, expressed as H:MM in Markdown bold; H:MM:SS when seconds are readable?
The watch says **4:52:19**
